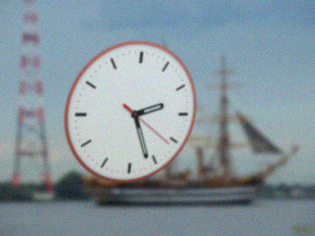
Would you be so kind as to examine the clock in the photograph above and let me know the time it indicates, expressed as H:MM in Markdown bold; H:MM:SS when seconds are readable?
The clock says **2:26:21**
